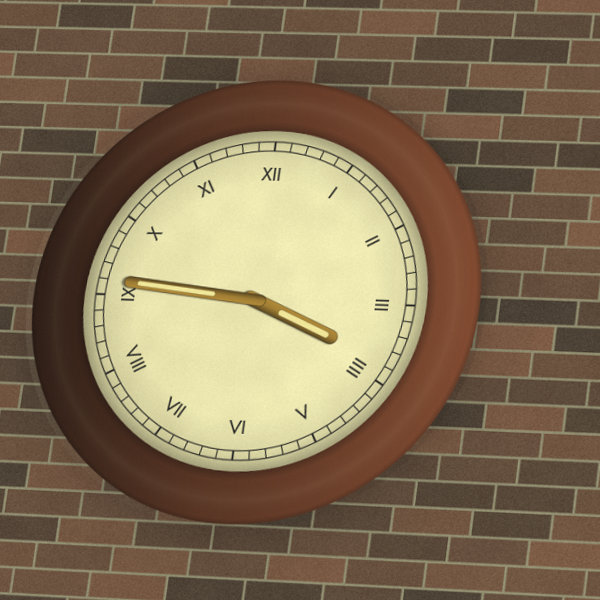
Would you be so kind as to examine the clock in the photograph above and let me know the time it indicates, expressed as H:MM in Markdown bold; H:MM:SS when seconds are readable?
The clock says **3:46**
